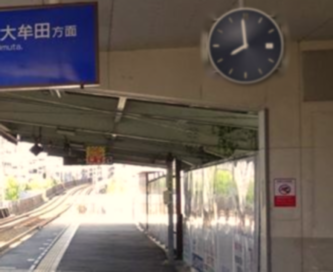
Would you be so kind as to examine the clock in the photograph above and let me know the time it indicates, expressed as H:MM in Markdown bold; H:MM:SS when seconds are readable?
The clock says **7:59**
